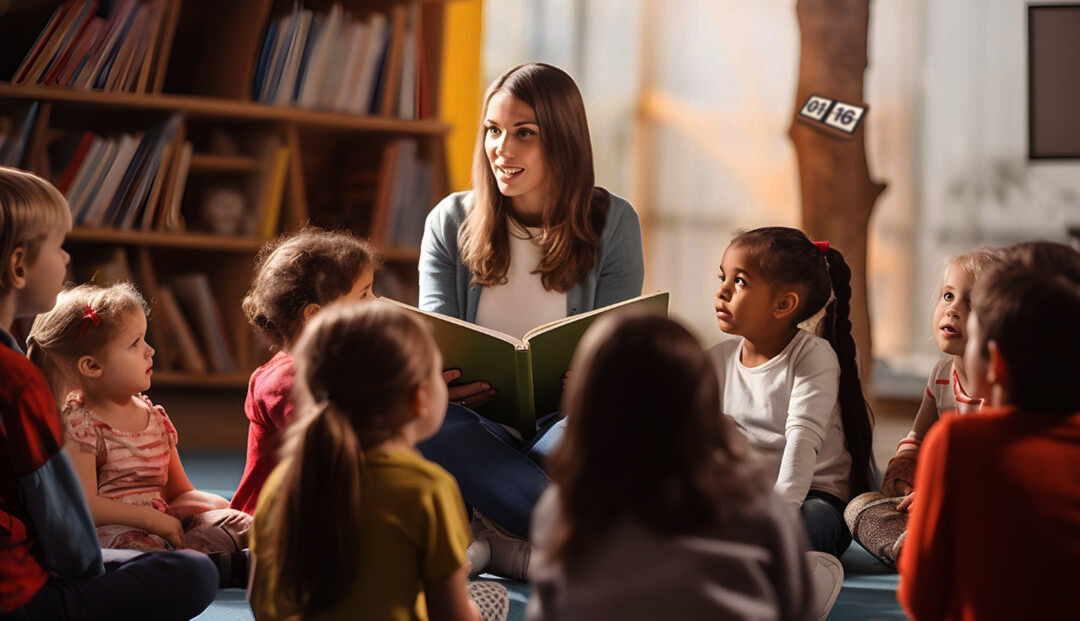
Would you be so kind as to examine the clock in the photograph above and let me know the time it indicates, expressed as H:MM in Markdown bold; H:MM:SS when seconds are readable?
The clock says **1:16**
